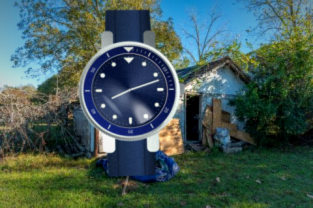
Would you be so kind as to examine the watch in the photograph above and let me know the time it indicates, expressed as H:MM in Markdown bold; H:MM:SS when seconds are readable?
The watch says **8:12**
